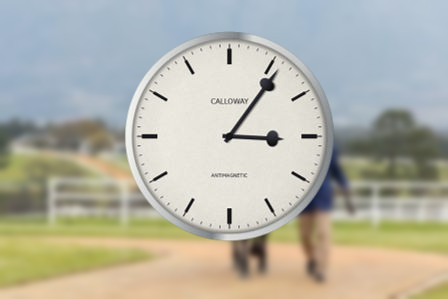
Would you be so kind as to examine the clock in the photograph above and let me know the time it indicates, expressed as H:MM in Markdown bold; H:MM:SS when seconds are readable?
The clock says **3:06**
